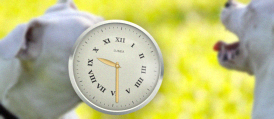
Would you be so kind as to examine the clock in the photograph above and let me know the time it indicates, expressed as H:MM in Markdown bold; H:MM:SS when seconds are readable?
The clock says **9:29**
